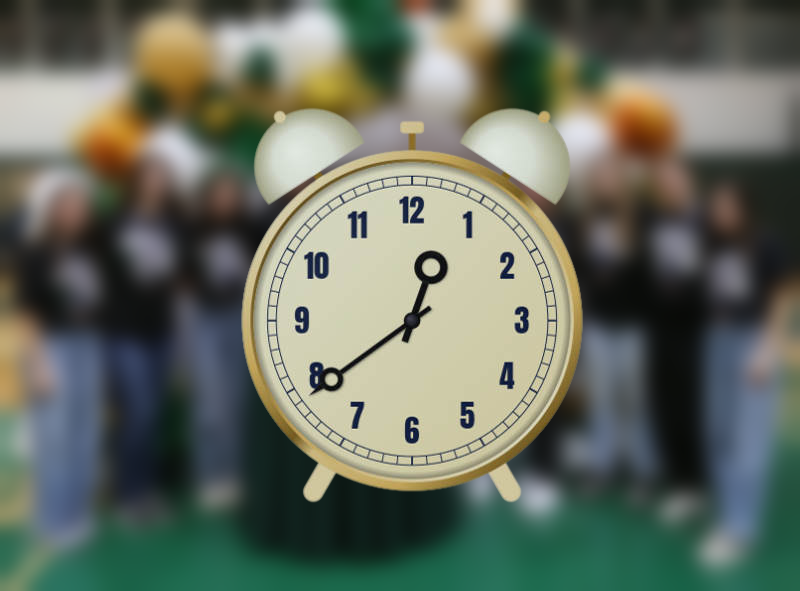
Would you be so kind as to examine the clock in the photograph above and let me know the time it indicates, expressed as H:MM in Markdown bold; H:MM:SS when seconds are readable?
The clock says **12:39**
